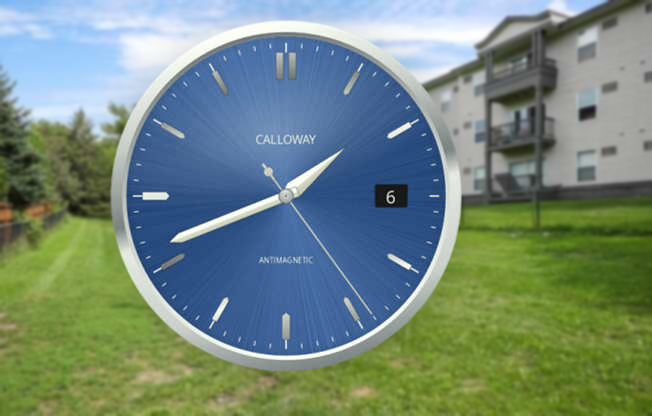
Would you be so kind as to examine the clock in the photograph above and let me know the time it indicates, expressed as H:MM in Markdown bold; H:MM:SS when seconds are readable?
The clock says **1:41:24**
